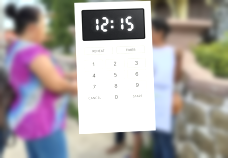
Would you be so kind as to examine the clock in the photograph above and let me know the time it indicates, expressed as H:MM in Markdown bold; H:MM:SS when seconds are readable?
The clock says **12:15**
